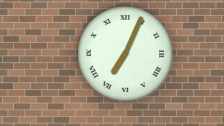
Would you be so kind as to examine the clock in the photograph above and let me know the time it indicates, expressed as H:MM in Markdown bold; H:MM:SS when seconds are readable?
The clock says **7:04**
